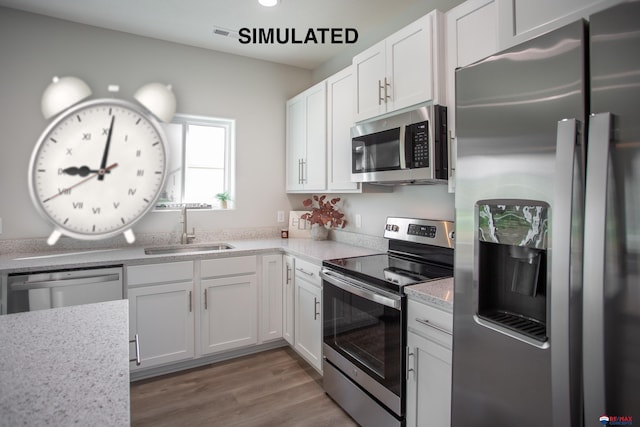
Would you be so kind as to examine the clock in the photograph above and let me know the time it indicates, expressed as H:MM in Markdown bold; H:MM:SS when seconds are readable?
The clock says **9:00:40**
